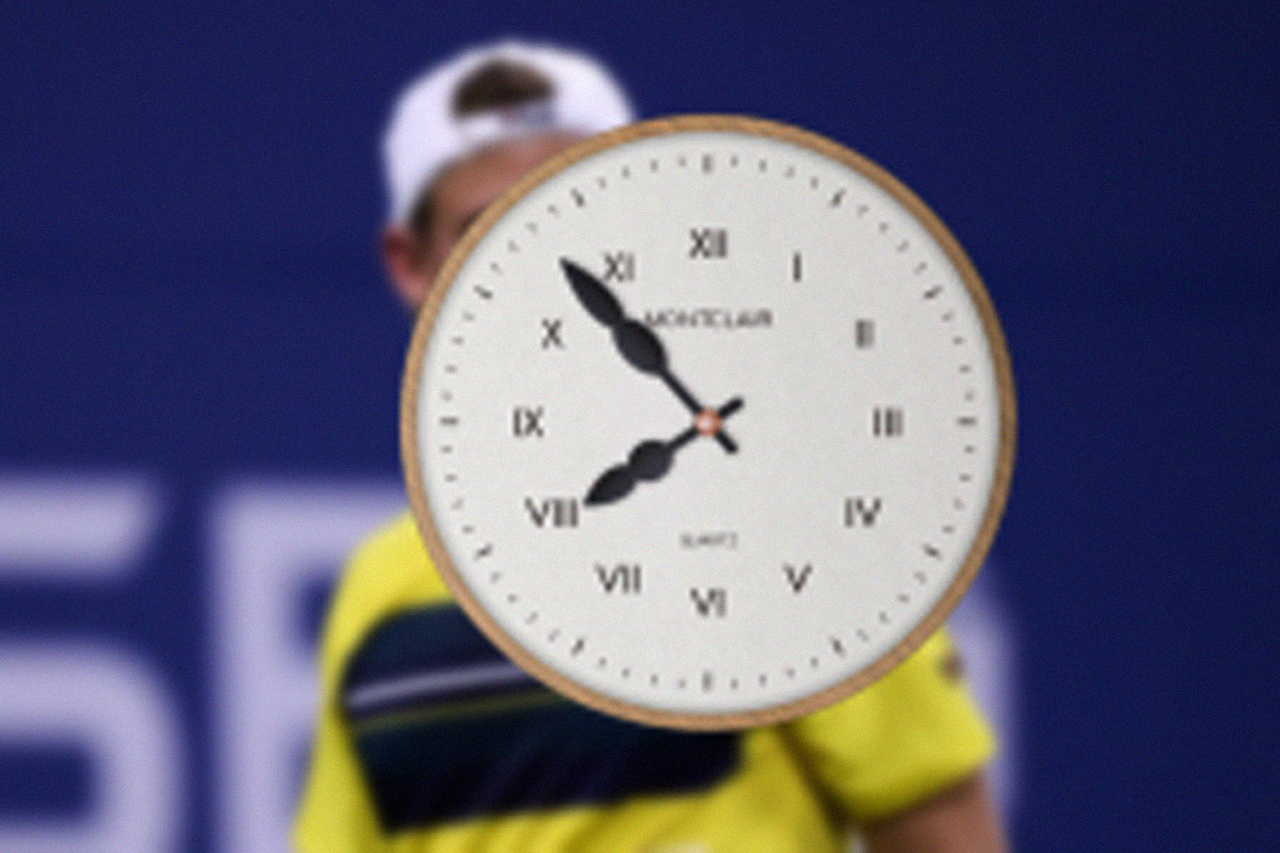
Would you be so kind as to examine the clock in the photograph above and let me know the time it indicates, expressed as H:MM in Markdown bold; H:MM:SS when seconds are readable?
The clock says **7:53**
